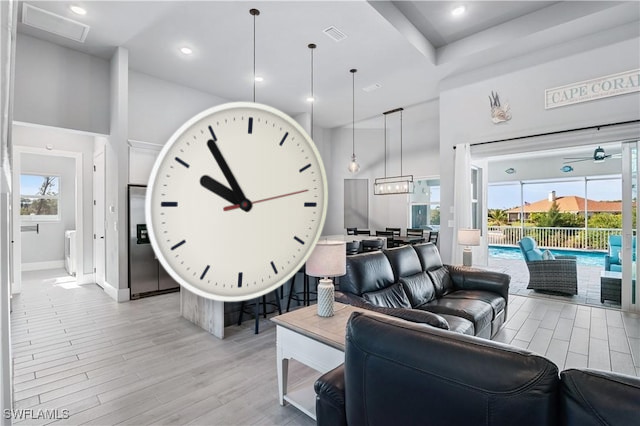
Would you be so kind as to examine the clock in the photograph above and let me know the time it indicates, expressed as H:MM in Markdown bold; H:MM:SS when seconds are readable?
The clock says **9:54:13**
